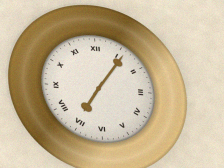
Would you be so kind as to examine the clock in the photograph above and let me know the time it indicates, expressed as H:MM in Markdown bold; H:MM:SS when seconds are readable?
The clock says **7:06**
